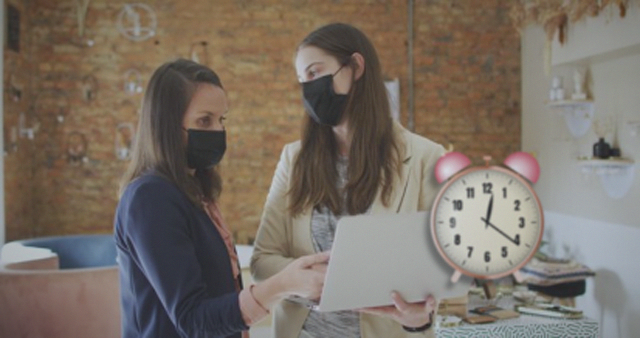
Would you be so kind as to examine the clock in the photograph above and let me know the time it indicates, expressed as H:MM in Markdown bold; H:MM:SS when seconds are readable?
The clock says **12:21**
